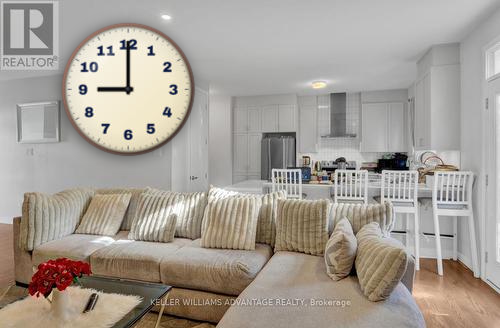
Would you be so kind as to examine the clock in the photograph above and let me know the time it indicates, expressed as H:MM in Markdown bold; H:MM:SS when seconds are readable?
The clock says **9:00**
